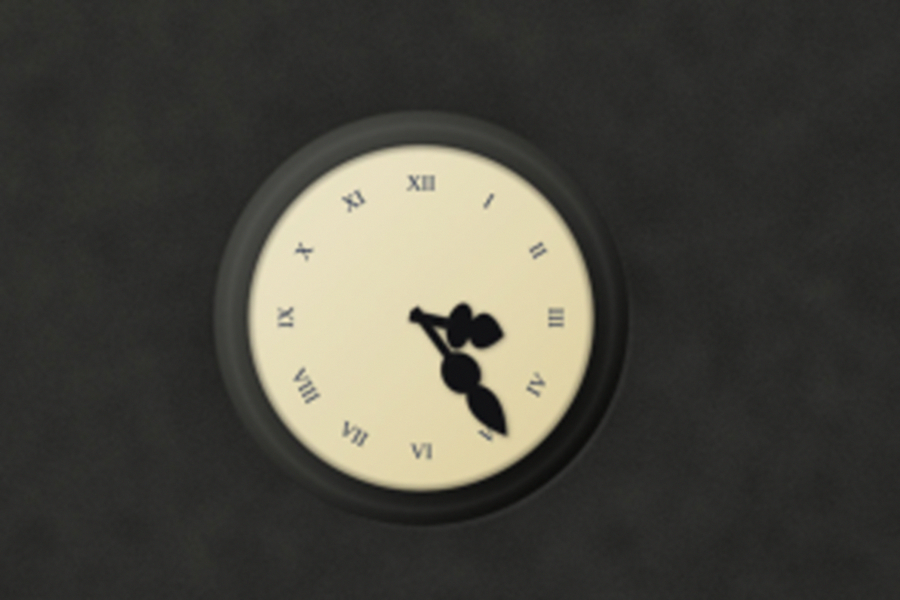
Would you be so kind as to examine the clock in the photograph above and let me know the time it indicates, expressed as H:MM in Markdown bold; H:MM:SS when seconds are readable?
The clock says **3:24**
